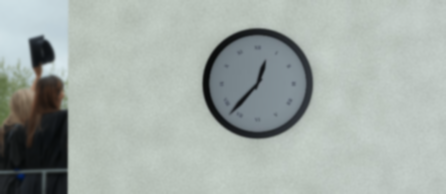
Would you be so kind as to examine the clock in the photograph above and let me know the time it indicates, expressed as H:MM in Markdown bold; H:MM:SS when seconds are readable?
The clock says **12:37**
